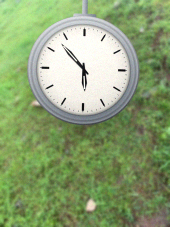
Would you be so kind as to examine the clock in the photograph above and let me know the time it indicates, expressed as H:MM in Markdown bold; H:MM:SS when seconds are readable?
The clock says **5:53**
